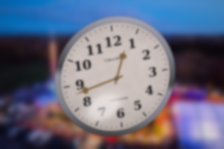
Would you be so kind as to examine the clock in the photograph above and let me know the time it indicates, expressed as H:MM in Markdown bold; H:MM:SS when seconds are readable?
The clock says **12:43**
